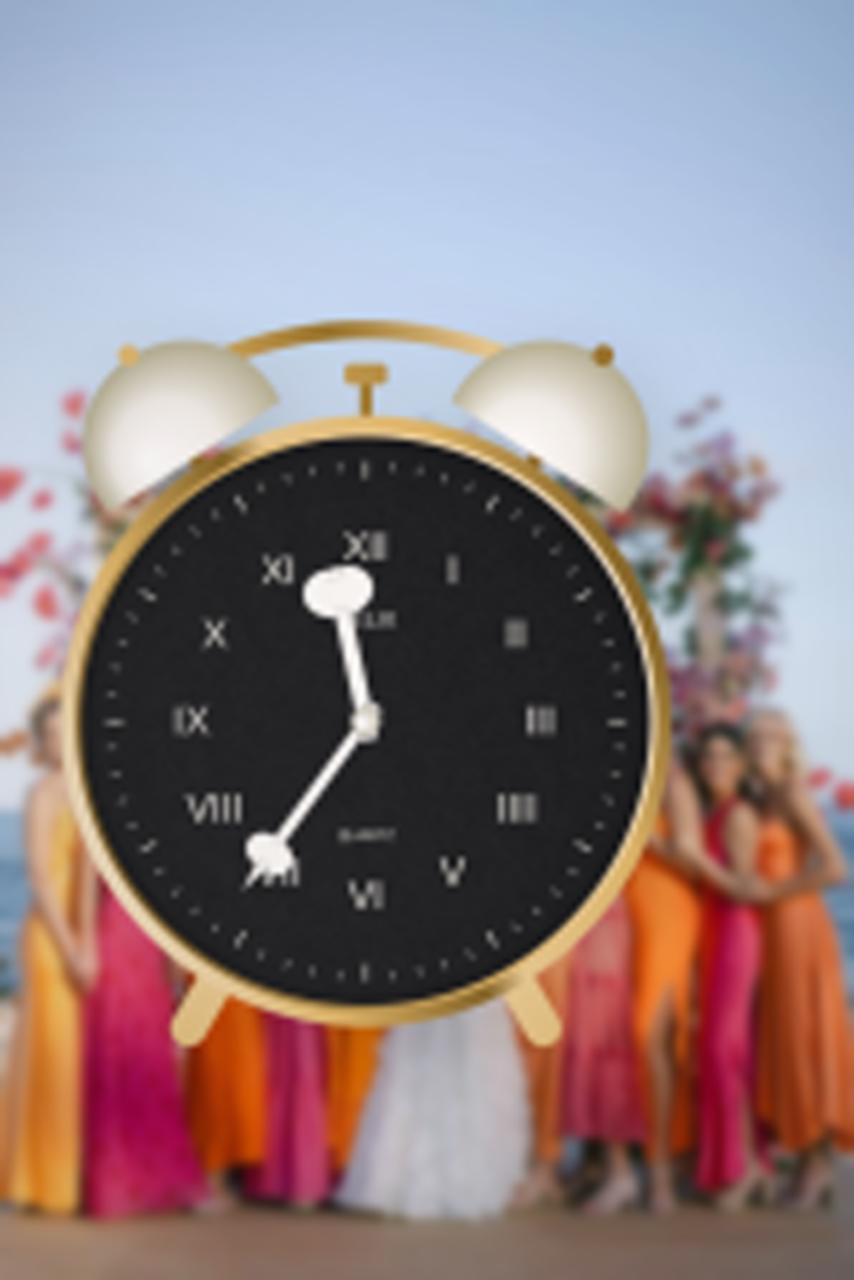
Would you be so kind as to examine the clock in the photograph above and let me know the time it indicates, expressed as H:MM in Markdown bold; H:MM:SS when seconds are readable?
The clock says **11:36**
